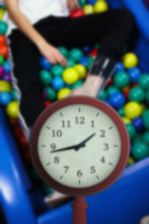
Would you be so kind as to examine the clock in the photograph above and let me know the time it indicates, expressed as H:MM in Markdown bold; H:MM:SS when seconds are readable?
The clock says **1:43**
